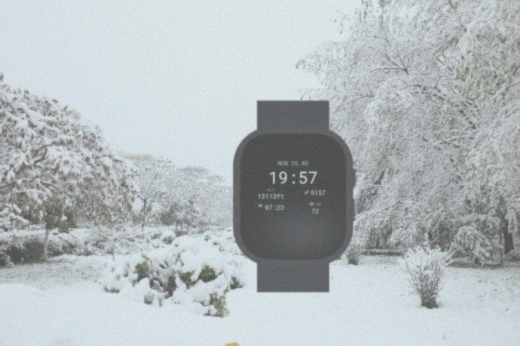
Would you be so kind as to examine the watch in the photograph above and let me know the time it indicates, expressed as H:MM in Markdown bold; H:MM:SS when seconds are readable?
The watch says **19:57**
